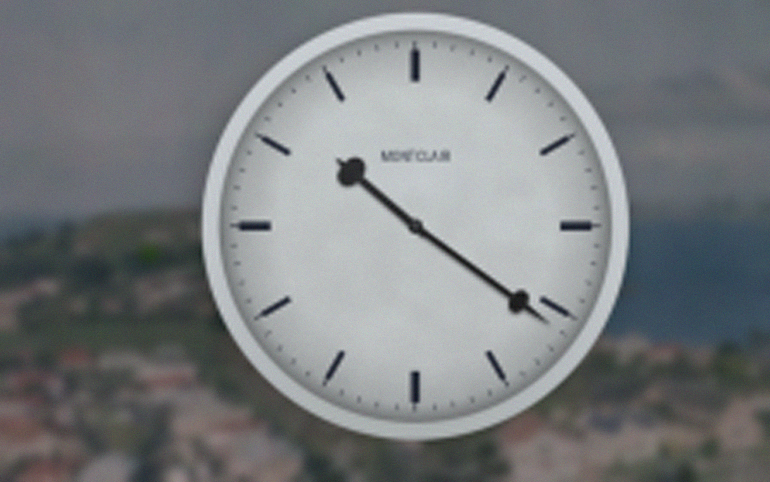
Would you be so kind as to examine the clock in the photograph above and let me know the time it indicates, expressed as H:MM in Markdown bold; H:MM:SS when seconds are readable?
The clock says **10:21**
